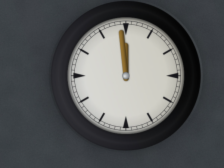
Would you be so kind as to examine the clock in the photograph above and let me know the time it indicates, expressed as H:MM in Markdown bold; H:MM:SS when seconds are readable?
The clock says **11:59**
